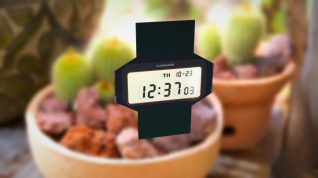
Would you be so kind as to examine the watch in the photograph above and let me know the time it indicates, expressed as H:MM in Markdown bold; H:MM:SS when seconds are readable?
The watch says **12:37:03**
